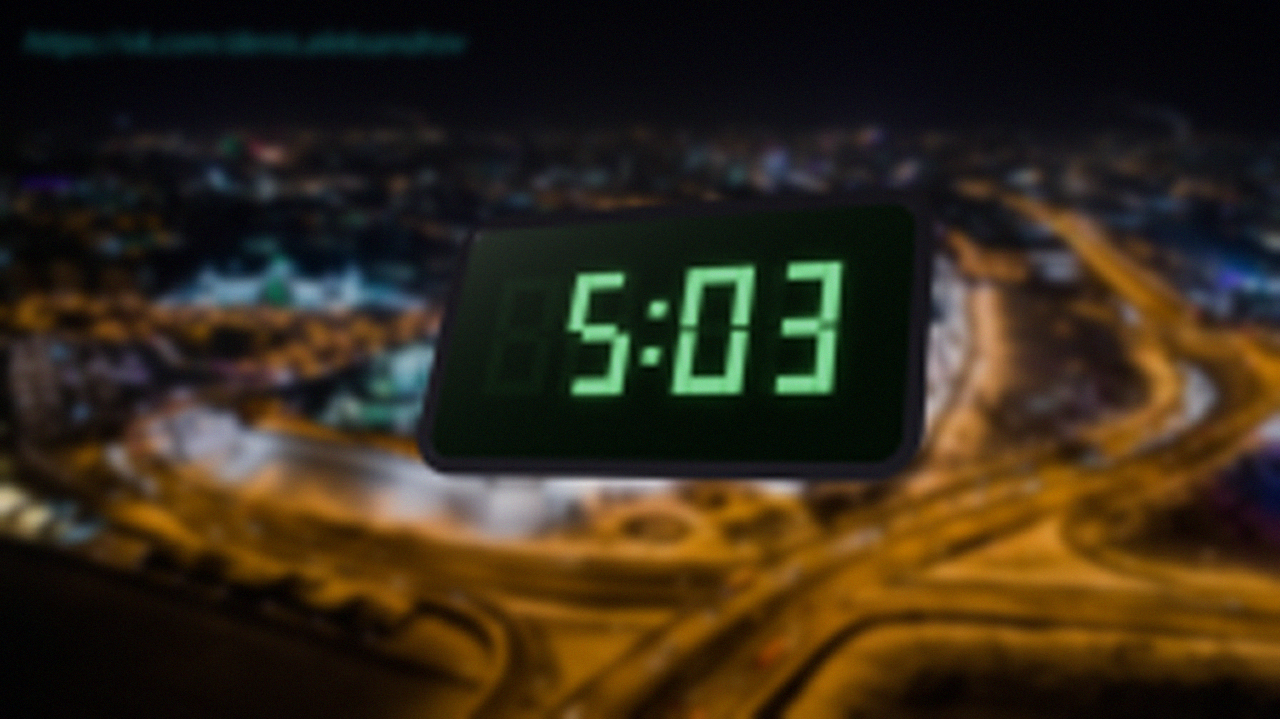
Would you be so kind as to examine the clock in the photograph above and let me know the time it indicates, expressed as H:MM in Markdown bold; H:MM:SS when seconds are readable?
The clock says **5:03**
